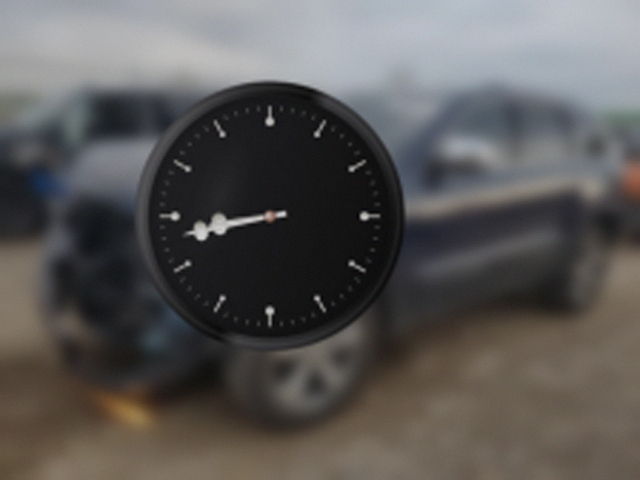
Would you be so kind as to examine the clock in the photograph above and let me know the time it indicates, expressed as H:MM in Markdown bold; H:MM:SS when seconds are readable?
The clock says **8:43**
